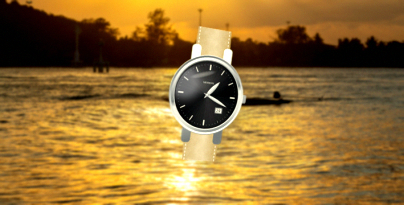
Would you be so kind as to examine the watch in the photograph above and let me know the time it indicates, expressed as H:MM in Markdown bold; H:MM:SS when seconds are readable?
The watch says **1:19**
